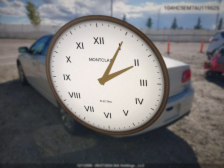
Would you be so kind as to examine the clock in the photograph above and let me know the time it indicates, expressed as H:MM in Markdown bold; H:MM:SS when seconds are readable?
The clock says **2:05**
